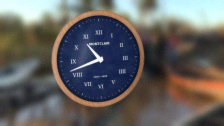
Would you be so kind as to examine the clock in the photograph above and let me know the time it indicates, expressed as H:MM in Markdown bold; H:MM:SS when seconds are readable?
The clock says **10:42**
